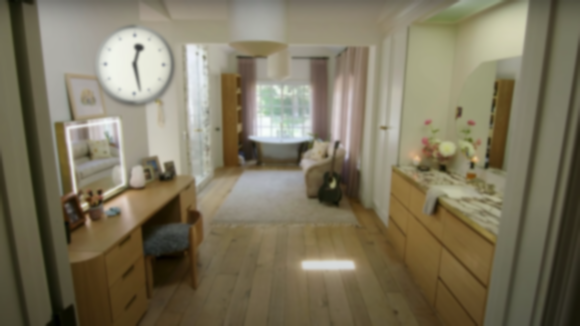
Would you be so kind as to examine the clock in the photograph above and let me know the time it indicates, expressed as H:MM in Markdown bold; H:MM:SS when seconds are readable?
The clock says **12:28**
